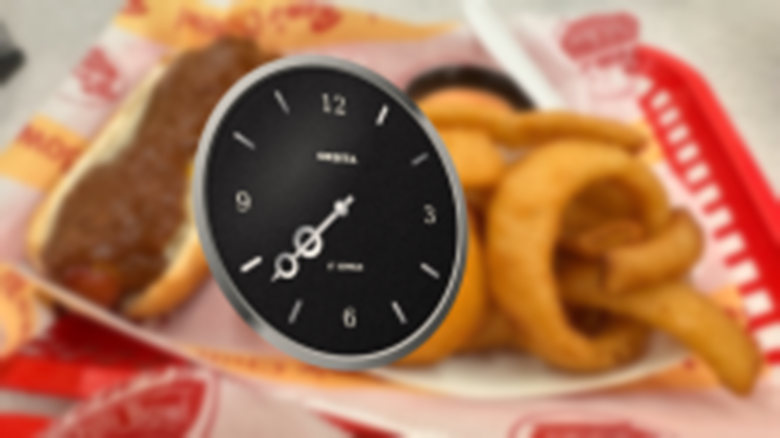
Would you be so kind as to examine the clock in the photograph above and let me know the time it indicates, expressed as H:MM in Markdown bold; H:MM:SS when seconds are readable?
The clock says **7:38**
